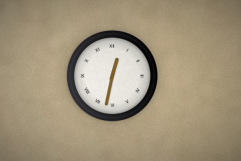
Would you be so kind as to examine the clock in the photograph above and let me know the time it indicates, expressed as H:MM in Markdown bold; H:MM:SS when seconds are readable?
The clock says **12:32**
